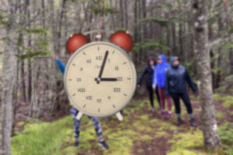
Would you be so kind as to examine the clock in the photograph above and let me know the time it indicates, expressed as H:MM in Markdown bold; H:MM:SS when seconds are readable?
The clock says **3:03**
